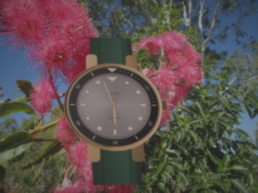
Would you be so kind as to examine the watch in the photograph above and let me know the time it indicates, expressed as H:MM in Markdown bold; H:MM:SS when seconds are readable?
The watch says **5:57**
